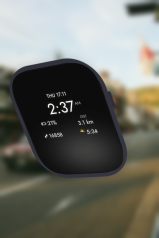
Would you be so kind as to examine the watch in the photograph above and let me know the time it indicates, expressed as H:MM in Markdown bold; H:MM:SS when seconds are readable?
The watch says **2:37**
